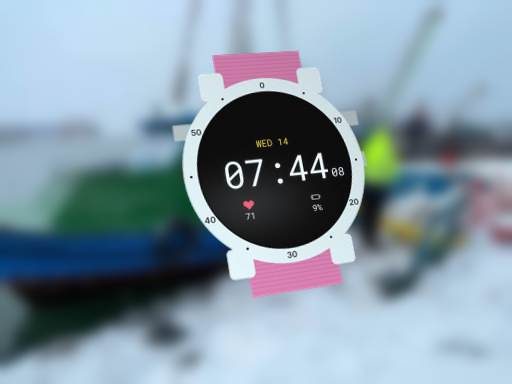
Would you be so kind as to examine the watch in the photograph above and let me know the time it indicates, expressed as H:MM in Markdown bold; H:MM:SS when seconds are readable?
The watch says **7:44:08**
